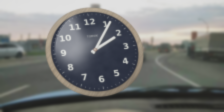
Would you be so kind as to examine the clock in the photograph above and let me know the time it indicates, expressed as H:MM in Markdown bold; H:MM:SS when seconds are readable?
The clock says **2:06**
